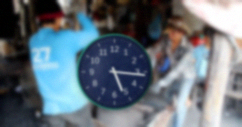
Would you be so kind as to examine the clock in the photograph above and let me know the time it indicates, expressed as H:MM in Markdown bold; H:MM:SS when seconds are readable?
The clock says **5:16**
